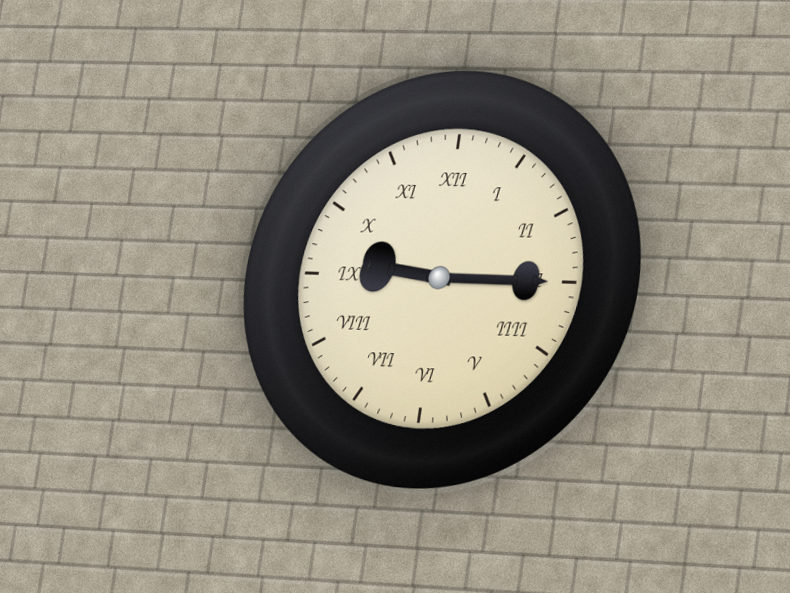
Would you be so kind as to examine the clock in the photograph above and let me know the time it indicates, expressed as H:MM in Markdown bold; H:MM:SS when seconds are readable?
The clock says **9:15**
